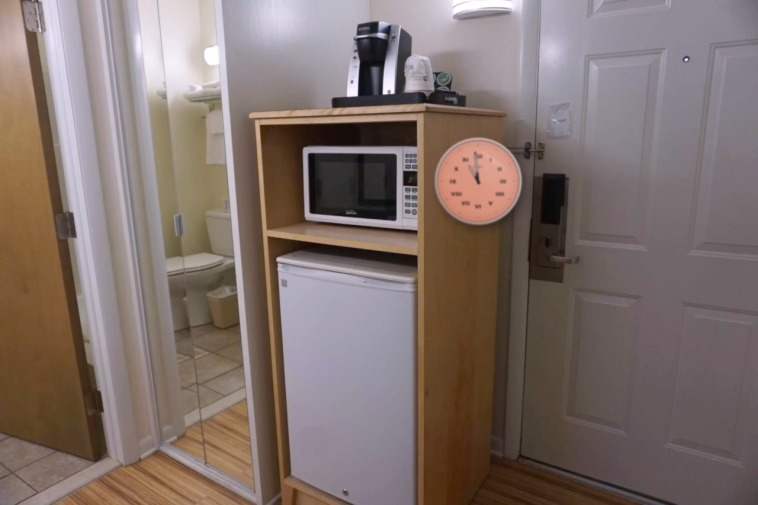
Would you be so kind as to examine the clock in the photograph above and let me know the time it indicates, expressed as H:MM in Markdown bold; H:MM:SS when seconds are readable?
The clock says **10:59**
